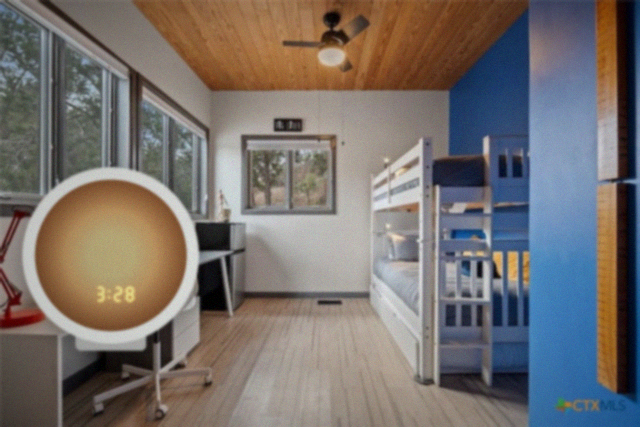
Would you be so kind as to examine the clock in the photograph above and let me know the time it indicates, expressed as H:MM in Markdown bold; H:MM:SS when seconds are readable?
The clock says **3:28**
